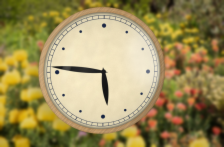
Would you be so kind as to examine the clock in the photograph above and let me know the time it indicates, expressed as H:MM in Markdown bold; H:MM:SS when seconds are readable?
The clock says **5:46**
